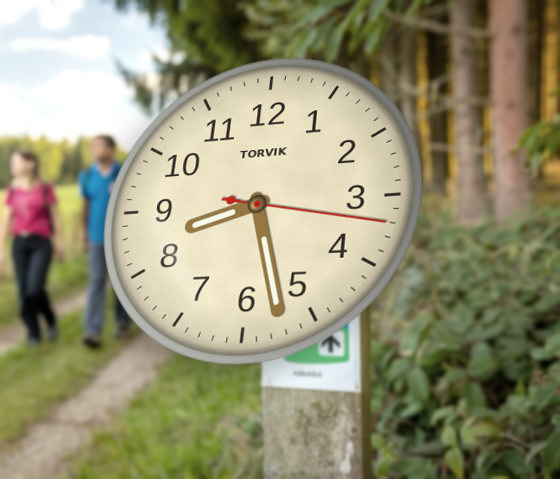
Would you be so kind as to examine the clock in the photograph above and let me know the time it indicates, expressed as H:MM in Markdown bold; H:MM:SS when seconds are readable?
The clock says **8:27:17**
